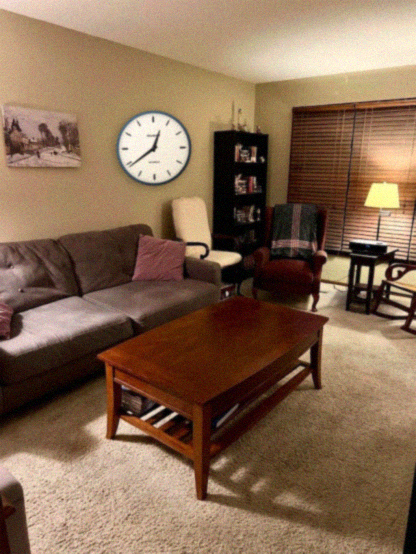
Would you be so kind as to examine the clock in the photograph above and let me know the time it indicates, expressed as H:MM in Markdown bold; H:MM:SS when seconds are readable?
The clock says **12:39**
